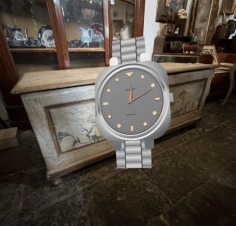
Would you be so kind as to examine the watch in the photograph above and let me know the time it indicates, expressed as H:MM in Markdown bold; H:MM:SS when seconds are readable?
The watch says **12:11**
